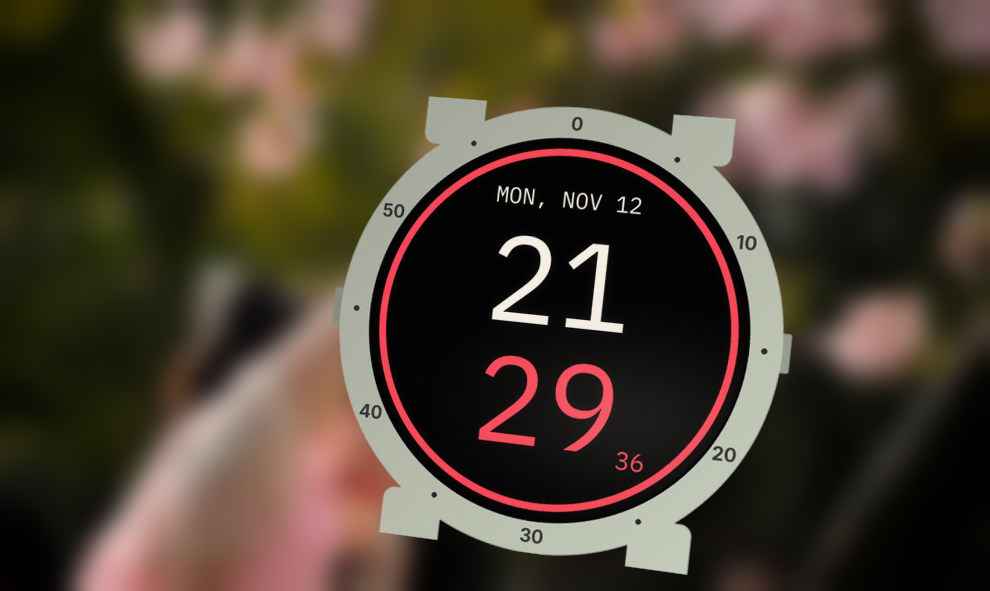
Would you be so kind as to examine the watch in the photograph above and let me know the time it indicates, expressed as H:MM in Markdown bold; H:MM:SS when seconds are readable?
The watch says **21:29:36**
